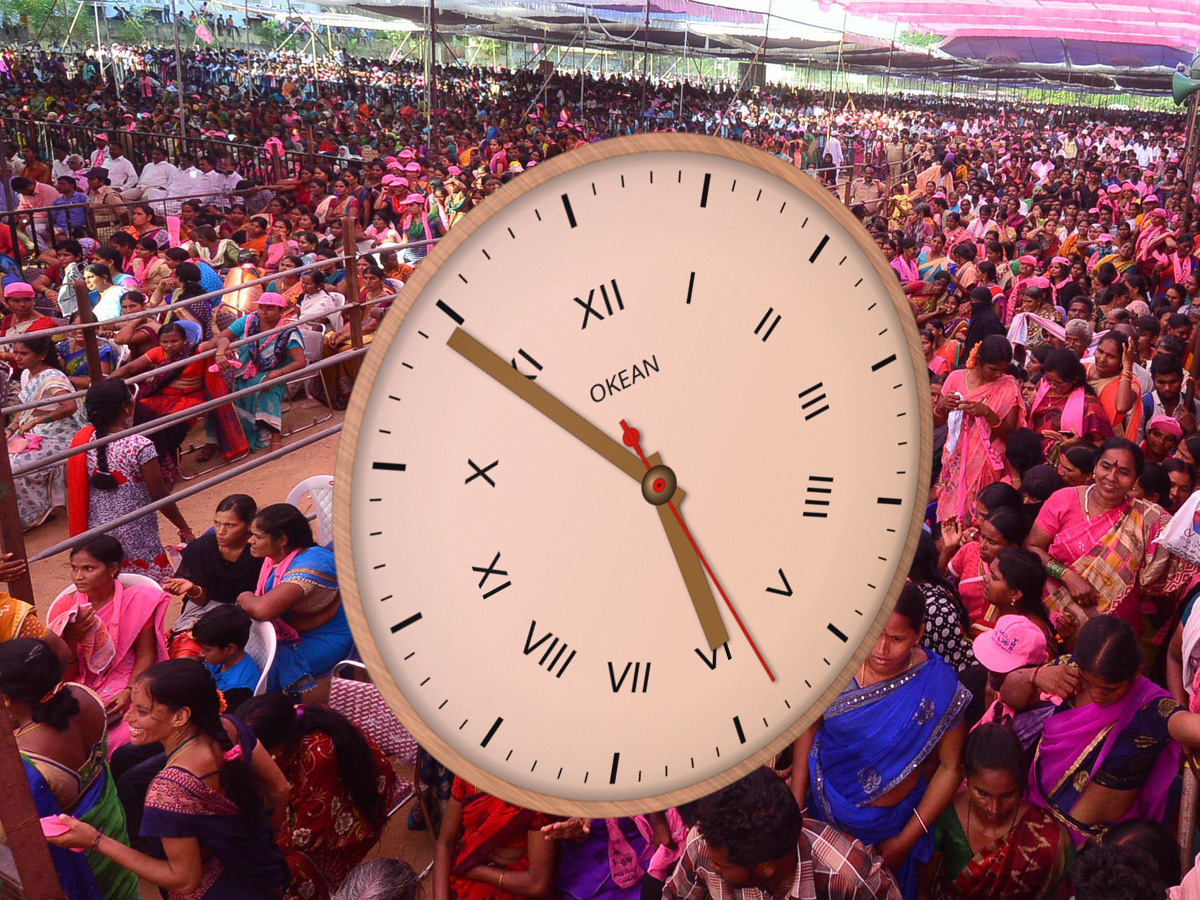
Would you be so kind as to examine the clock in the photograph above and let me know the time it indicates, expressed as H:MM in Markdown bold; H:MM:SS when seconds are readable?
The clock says **5:54:28**
